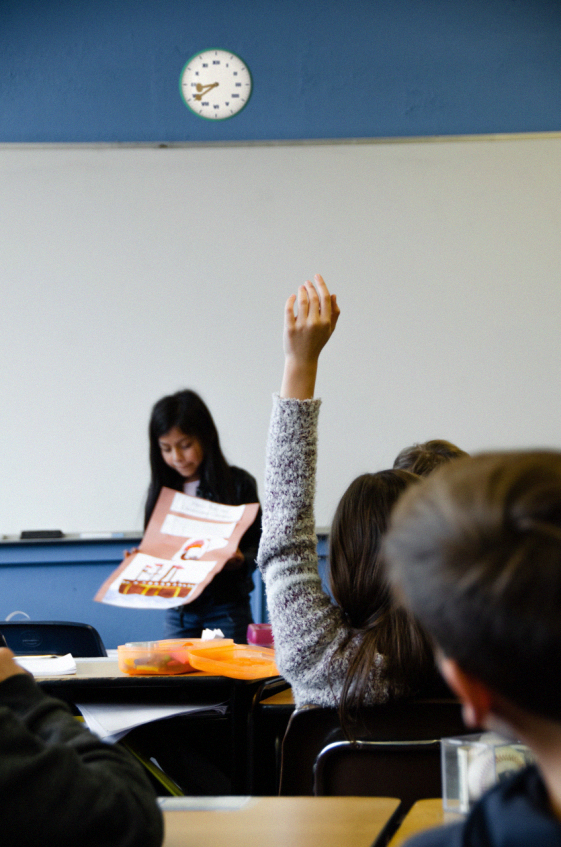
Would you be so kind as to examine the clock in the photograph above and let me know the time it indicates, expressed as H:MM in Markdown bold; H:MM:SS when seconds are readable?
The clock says **8:39**
